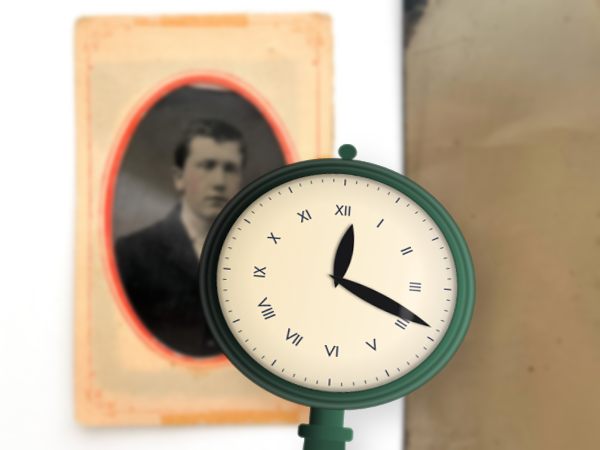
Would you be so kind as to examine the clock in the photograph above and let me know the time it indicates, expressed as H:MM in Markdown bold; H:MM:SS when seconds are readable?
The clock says **12:19**
